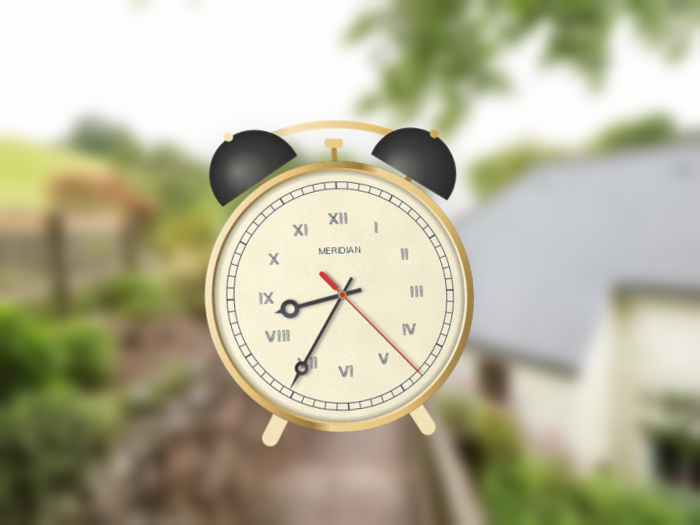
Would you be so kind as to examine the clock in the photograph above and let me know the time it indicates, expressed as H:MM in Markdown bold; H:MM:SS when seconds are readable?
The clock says **8:35:23**
